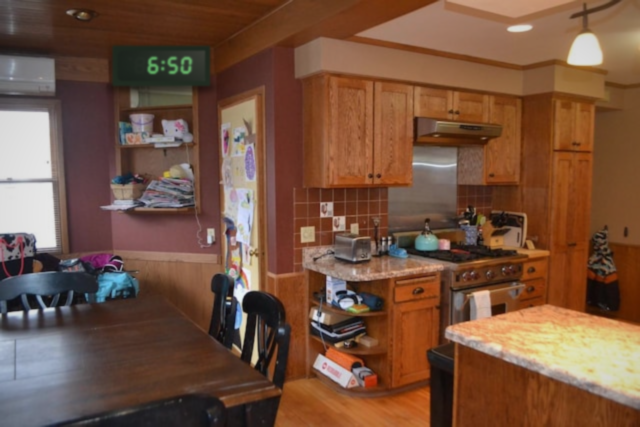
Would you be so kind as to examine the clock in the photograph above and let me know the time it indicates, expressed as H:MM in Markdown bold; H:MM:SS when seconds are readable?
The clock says **6:50**
